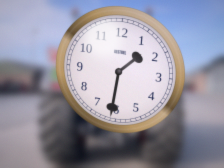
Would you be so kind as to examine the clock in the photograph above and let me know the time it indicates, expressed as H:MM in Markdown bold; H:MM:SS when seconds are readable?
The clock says **1:31**
